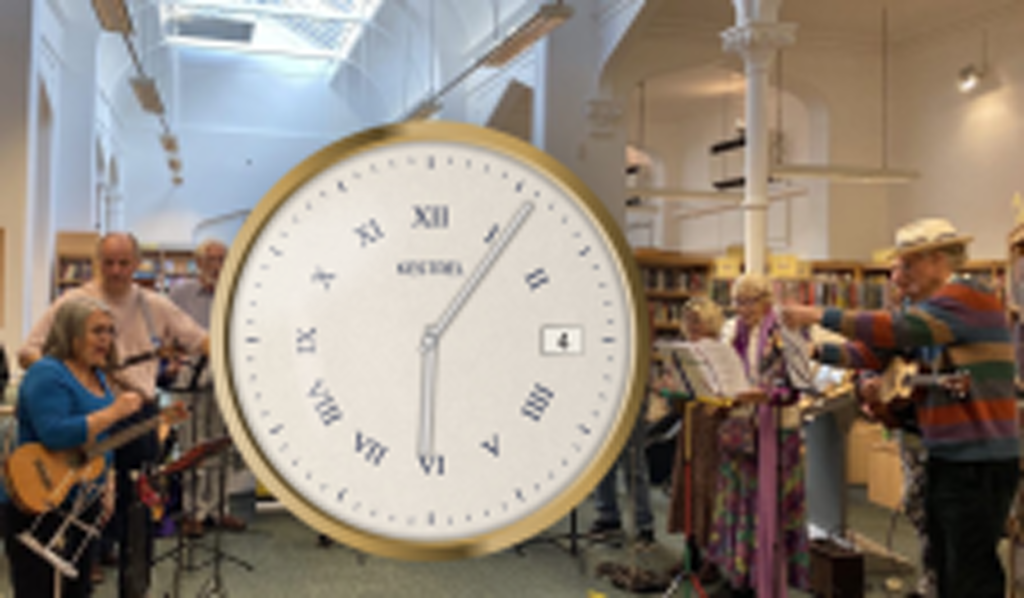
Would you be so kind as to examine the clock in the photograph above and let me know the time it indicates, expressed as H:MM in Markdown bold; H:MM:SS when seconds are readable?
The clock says **6:06**
